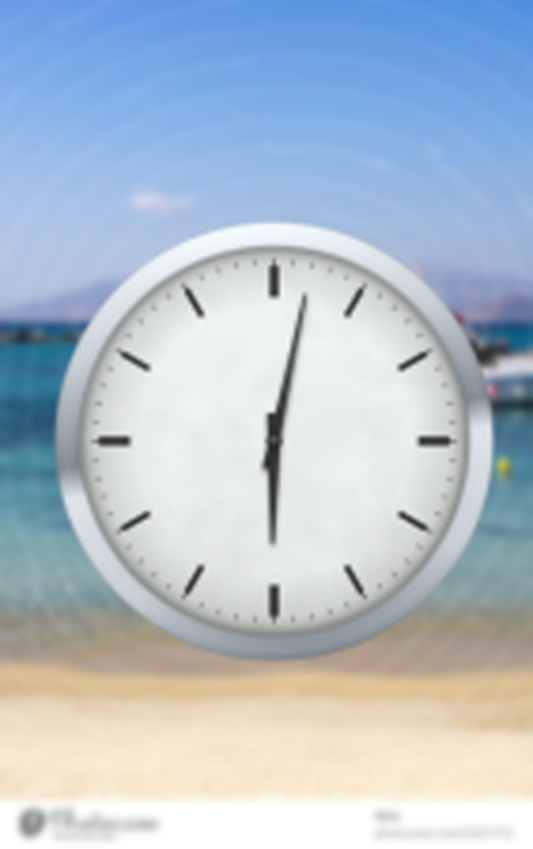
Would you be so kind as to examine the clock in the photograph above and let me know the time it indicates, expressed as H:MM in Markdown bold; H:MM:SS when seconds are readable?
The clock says **6:02**
